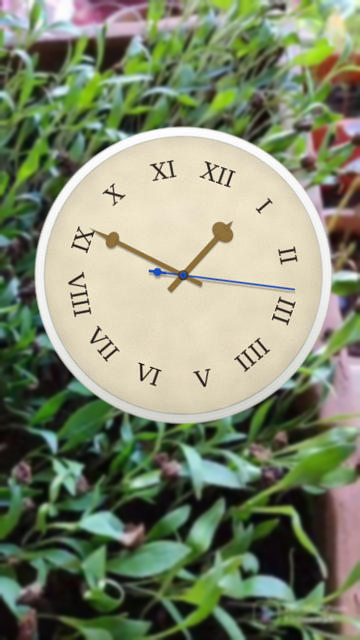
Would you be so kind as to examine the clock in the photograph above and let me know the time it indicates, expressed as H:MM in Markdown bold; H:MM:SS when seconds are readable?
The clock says **12:46:13**
